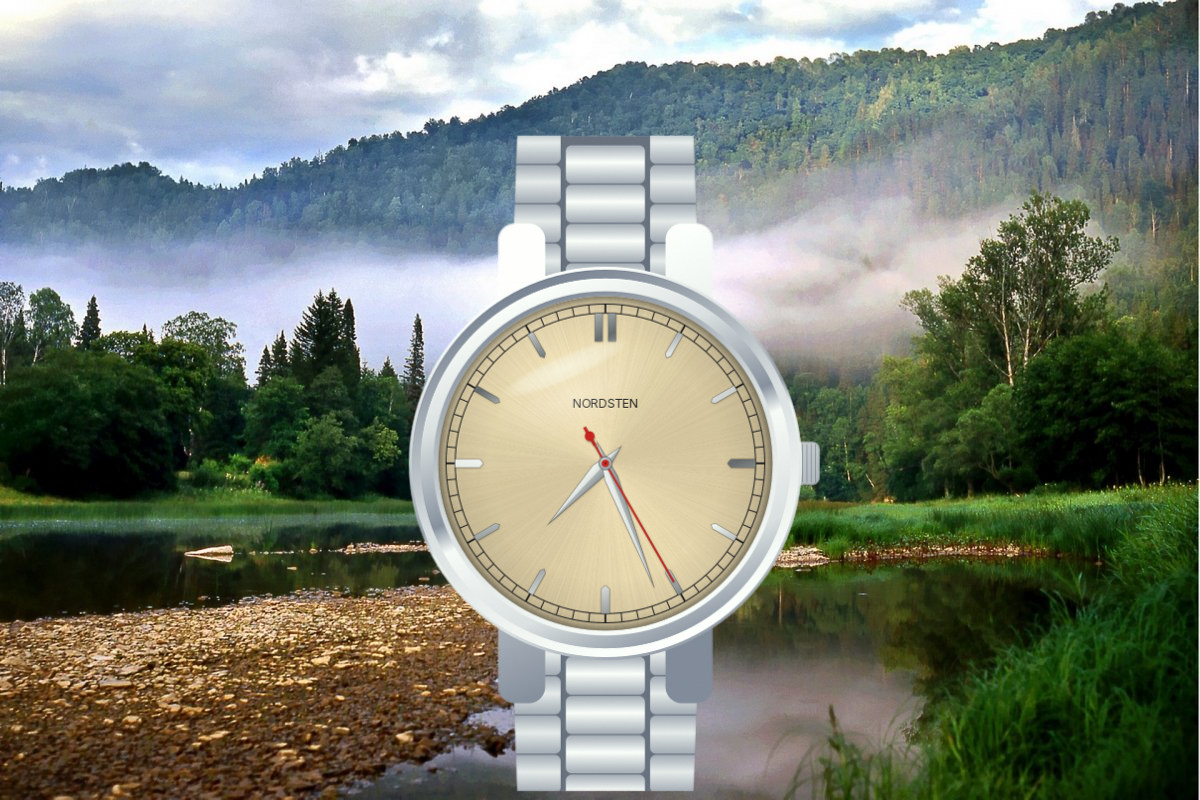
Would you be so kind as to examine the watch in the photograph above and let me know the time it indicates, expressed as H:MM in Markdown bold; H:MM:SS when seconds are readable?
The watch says **7:26:25**
